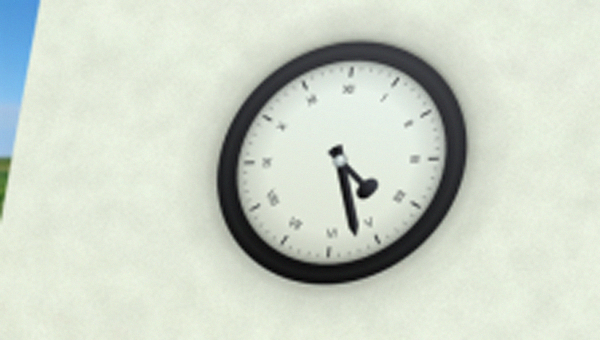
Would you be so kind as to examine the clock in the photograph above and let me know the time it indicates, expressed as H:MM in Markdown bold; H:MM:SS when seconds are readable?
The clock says **4:27**
